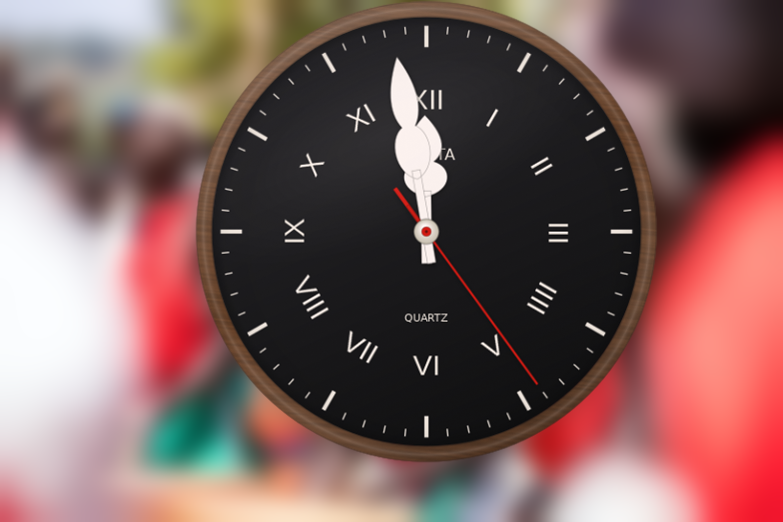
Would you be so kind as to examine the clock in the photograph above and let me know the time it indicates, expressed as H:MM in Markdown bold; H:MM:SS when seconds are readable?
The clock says **11:58:24**
